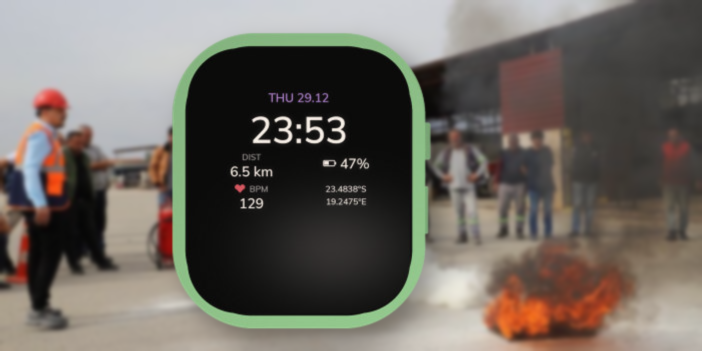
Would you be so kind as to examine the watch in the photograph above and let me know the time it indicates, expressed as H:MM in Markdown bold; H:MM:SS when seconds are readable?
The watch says **23:53**
